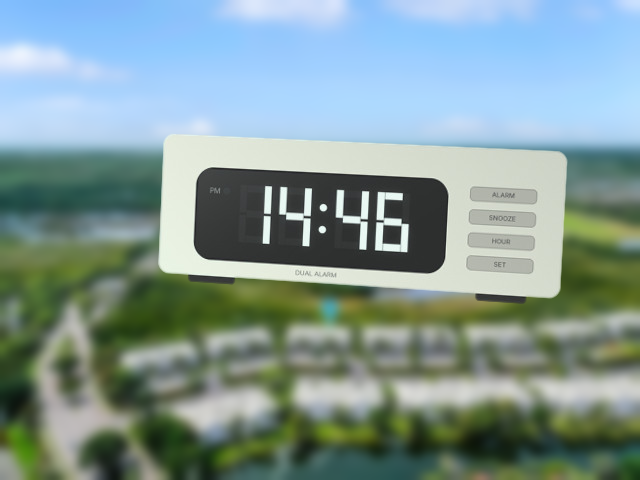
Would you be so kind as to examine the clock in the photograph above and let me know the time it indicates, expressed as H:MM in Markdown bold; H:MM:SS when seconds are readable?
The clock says **14:46**
